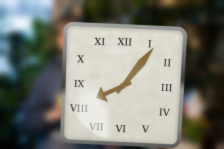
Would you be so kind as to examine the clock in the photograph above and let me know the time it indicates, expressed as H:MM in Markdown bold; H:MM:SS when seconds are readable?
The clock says **8:06**
